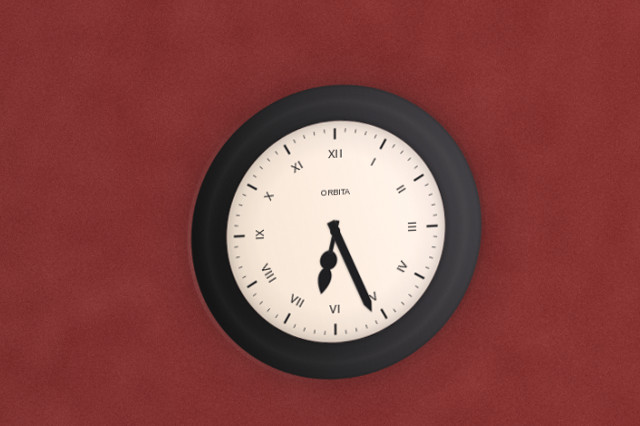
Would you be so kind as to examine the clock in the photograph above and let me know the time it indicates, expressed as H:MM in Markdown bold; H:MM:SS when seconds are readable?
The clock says **6:26**
